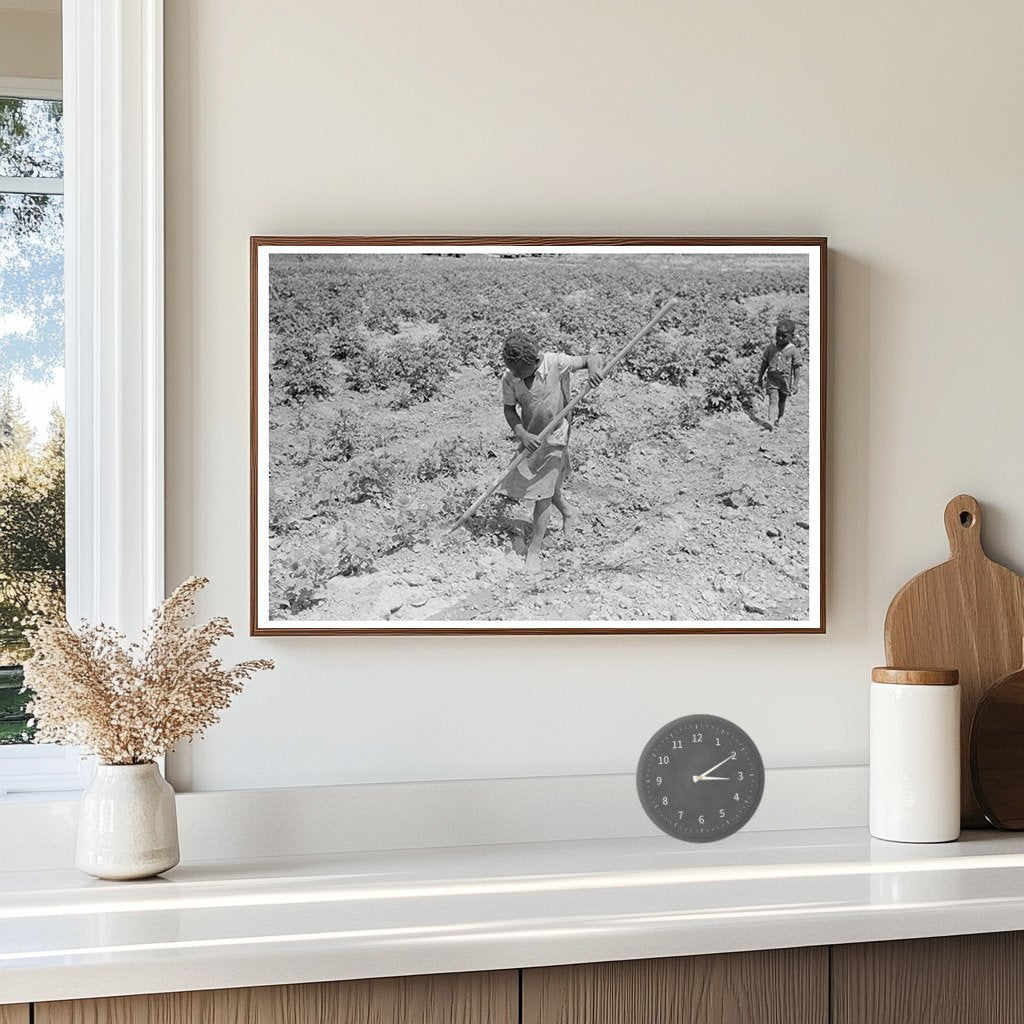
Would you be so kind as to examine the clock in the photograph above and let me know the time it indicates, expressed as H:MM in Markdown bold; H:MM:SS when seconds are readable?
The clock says **3:10**
